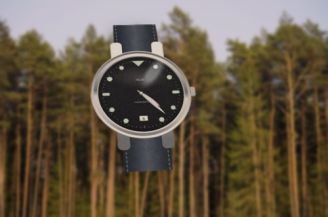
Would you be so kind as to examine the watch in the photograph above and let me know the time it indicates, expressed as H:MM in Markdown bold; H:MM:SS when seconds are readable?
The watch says **4:23**
